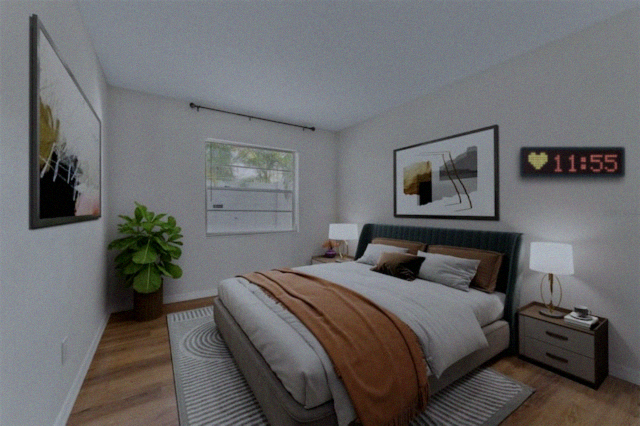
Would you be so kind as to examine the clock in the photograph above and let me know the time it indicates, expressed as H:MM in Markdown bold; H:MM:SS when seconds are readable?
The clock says **11:55**
